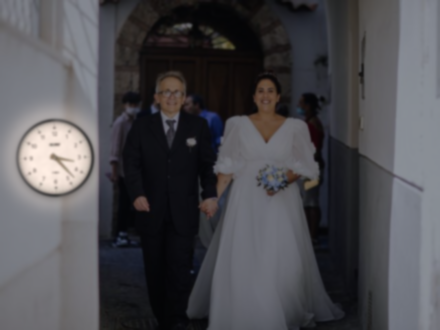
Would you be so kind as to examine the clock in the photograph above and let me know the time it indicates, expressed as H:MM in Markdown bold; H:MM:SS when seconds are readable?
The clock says **3:23**
